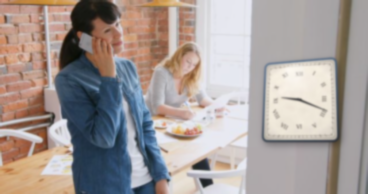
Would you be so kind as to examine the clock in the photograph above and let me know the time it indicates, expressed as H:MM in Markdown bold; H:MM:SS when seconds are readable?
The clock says **9:19**
